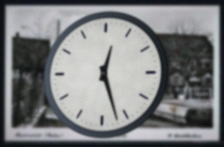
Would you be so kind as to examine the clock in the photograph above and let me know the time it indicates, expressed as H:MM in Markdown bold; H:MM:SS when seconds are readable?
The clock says **12:27**
